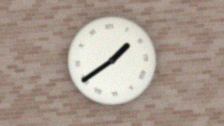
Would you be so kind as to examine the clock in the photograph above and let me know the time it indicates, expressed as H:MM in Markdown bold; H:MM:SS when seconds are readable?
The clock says **1:40**
